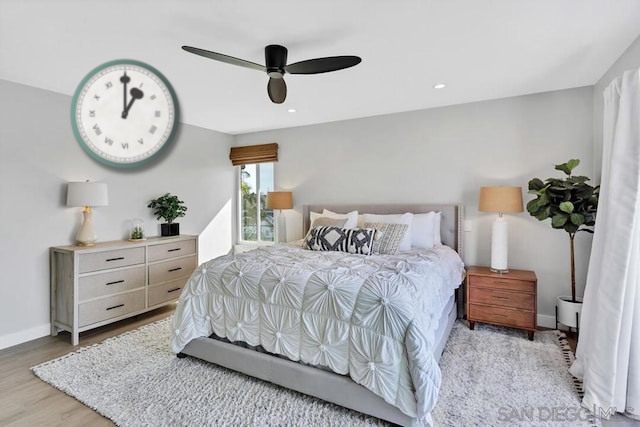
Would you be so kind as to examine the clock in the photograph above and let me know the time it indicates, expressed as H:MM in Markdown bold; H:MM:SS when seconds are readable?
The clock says **1:00**
